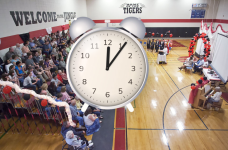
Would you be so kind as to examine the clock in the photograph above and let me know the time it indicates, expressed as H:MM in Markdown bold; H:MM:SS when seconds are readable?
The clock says **12:06**
